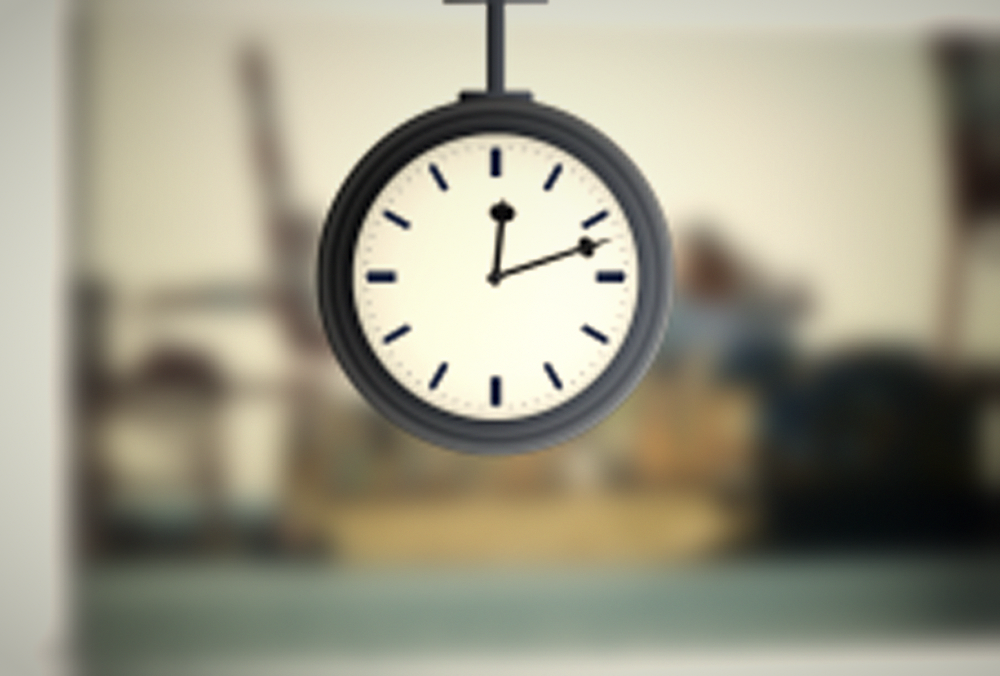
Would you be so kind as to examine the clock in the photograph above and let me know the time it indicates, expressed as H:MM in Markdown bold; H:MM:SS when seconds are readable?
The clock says **12:12**
